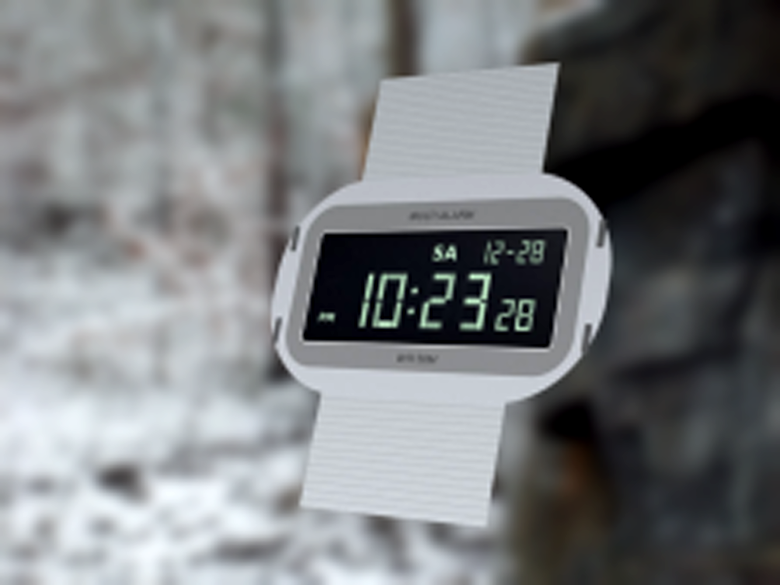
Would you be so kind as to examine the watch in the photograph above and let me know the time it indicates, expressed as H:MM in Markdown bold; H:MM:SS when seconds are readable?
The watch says **10:23:28**
